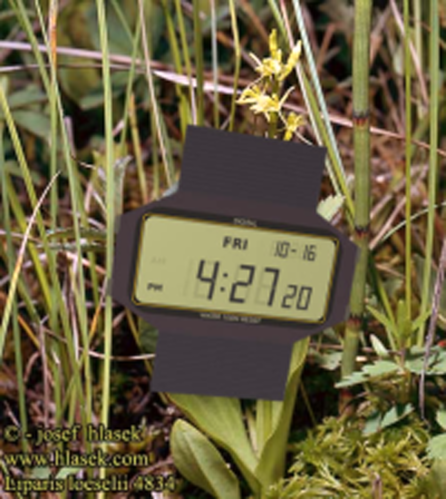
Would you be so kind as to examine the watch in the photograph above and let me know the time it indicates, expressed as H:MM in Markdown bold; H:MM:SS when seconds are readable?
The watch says **4:27:20**
